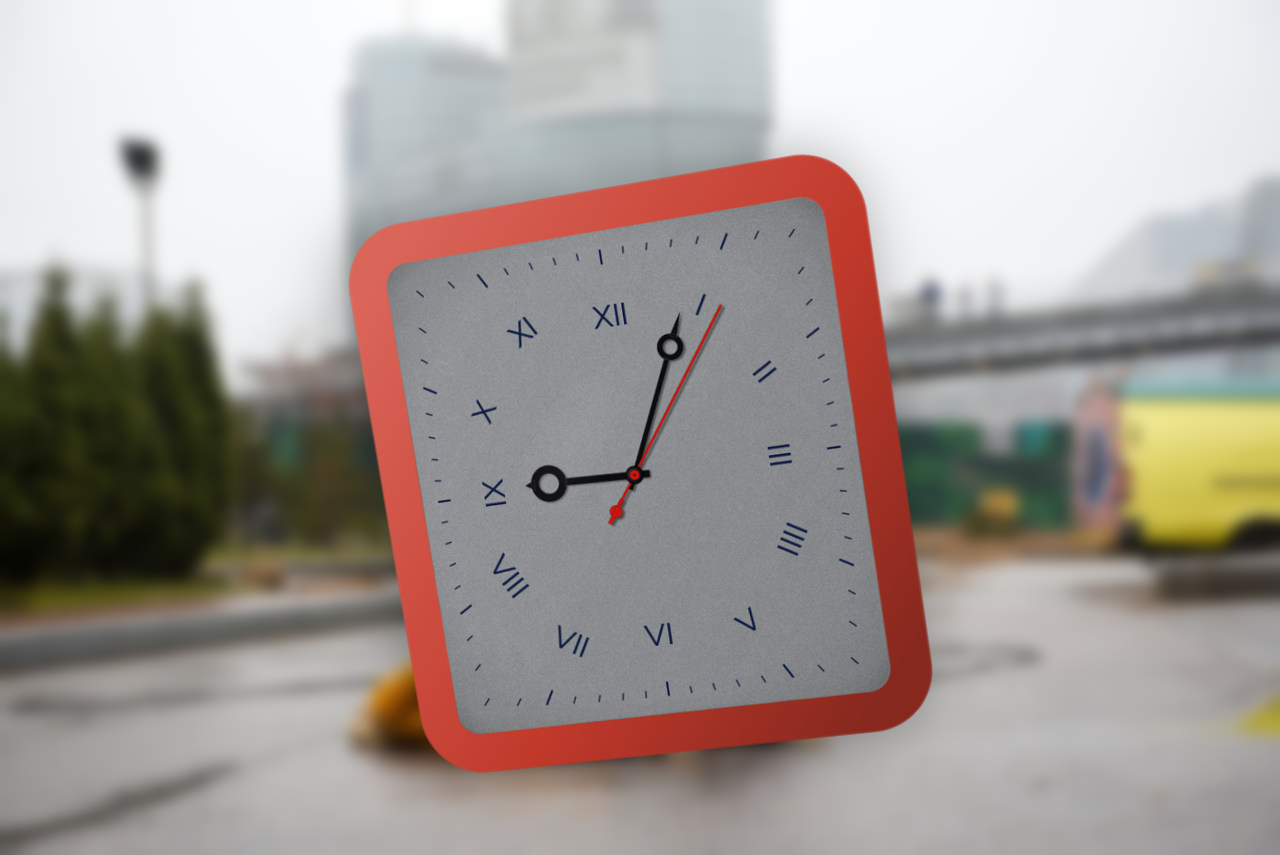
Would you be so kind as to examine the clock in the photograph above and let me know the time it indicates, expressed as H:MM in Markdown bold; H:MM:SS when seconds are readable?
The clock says **9:04:06**
